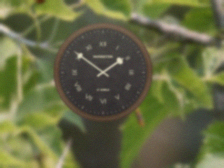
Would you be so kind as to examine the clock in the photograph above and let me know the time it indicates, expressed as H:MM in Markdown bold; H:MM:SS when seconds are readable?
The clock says **1:51**
